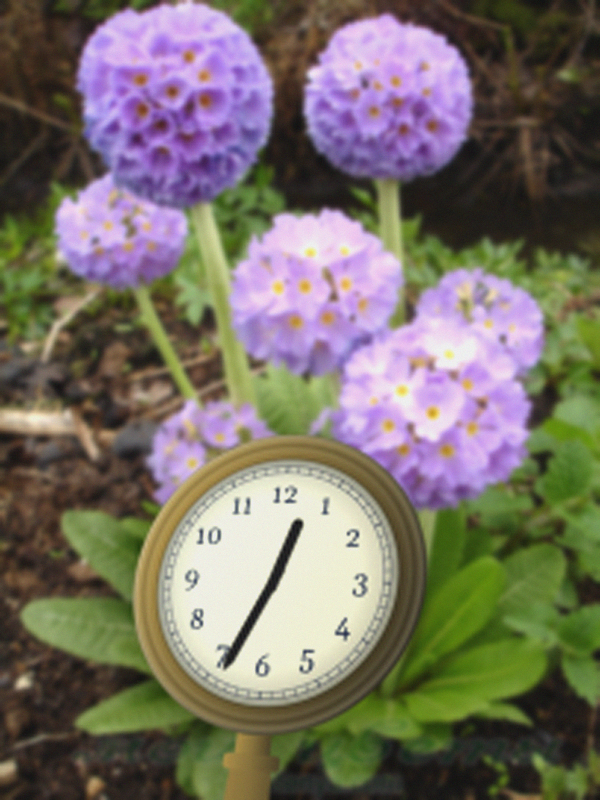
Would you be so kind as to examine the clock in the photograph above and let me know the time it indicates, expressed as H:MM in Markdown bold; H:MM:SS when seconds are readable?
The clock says **12:34**
